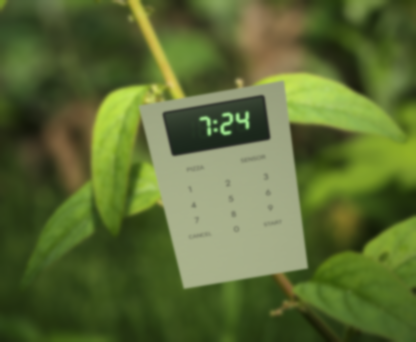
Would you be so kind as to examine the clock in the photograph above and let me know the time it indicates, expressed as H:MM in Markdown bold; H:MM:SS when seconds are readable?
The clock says **7:24**
